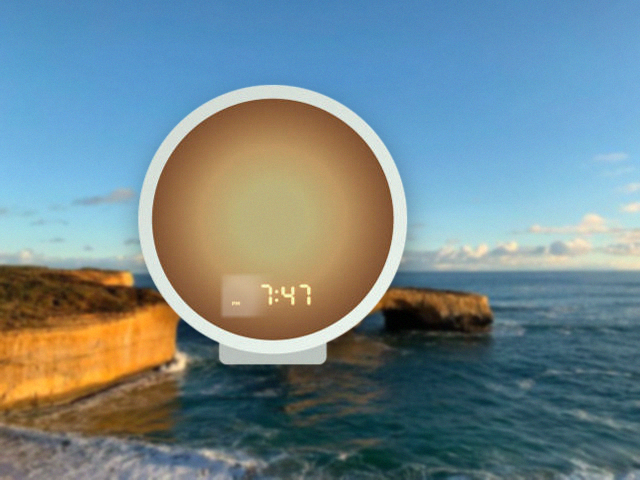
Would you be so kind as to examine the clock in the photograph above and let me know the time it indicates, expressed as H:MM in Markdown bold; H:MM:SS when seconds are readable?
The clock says **7:47**
